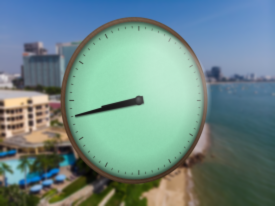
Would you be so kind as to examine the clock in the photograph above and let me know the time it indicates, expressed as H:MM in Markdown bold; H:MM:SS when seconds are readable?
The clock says **8:43**
